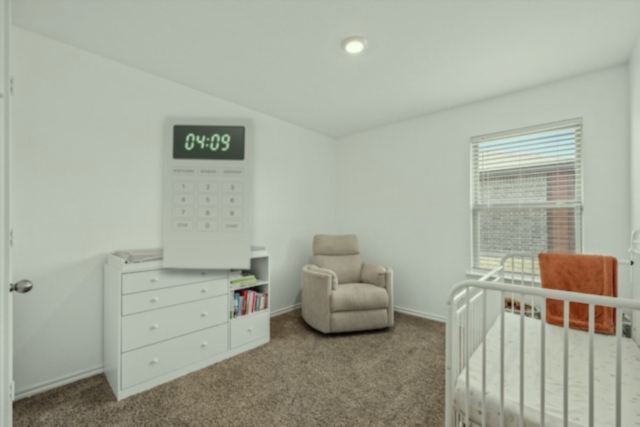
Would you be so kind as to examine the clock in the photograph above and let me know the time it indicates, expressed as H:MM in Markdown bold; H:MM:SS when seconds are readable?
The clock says **4:09**
